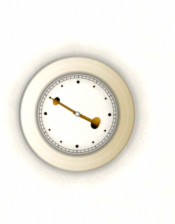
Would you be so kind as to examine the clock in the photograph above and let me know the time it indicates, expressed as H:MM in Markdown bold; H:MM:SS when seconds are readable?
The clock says **3:50**
